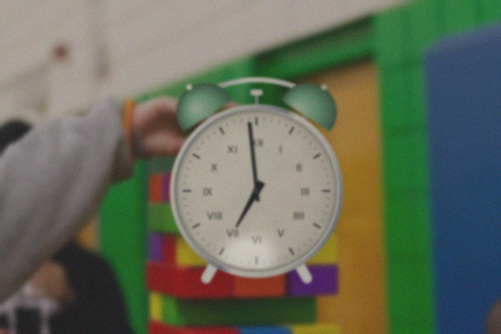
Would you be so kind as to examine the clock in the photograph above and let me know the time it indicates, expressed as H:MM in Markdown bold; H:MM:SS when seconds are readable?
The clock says **6:59**
